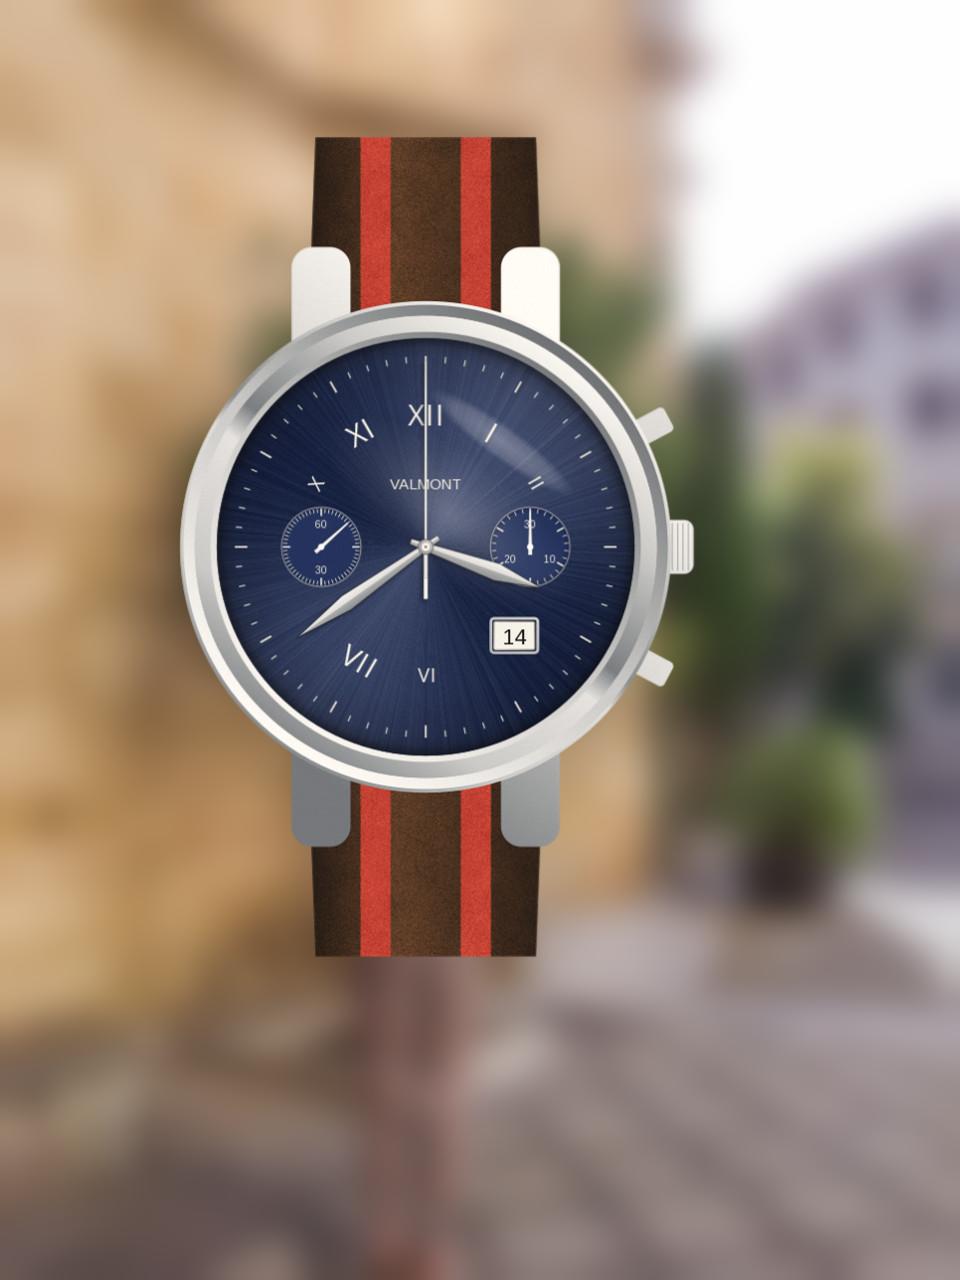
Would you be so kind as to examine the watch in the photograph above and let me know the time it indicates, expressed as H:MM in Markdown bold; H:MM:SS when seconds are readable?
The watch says **3:39:08**
